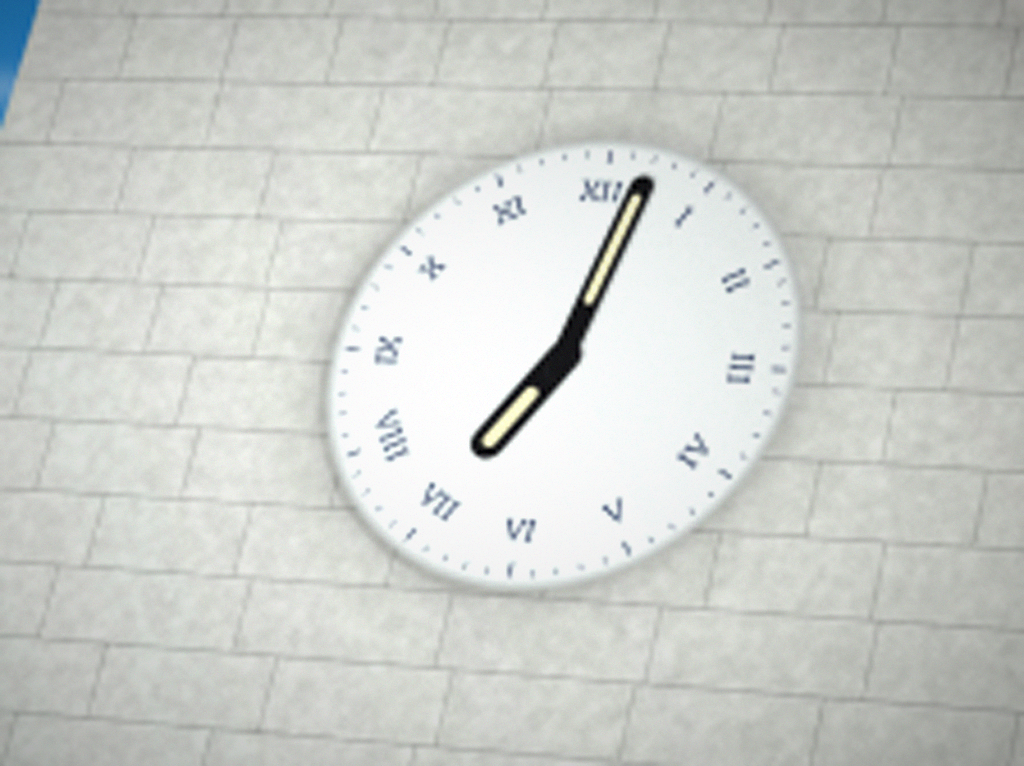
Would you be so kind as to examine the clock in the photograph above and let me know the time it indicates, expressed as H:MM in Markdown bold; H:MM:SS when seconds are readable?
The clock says **7:02**
